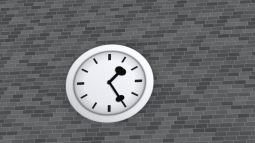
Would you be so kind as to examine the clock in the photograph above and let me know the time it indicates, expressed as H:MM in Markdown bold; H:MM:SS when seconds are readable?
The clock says **1:25**
